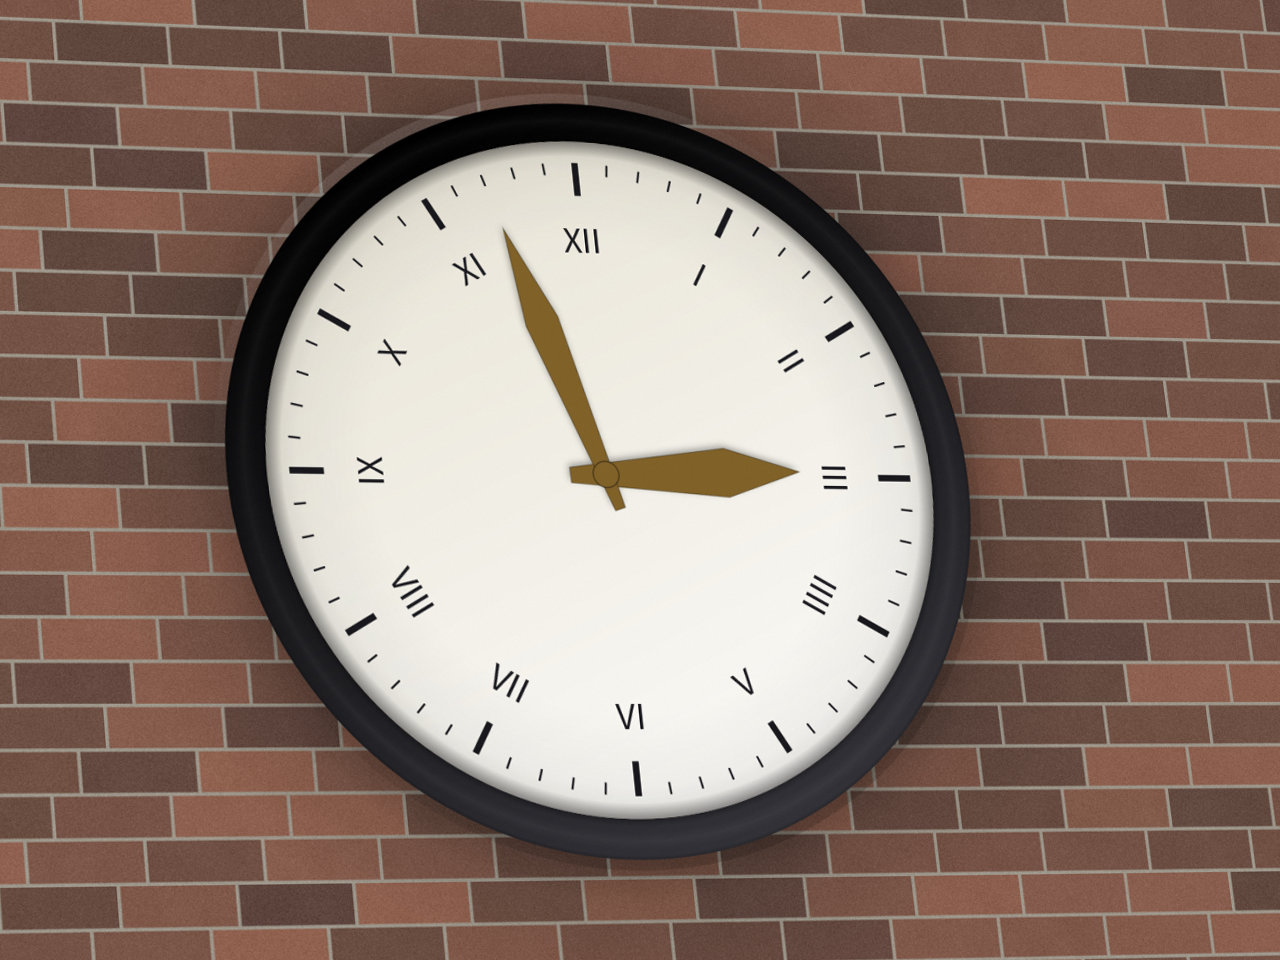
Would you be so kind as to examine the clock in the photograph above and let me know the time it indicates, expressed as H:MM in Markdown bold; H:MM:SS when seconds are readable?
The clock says **2:57**
